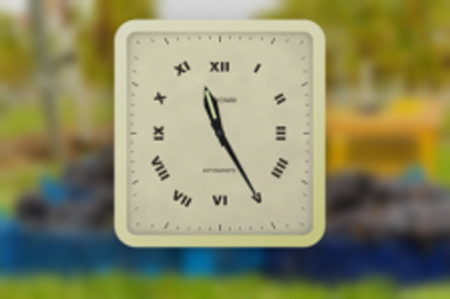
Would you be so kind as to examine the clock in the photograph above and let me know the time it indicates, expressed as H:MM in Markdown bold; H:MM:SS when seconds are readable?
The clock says **11:25**
